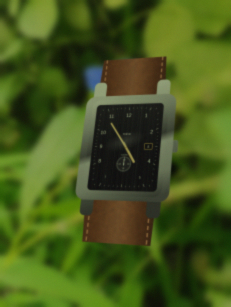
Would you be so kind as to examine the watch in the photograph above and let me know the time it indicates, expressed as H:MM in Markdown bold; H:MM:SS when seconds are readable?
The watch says **4:54**
